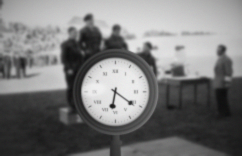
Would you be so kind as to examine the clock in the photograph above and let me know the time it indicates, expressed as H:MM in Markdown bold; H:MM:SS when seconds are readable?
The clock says **6:21**
